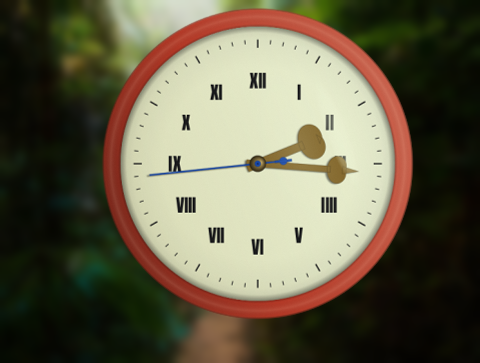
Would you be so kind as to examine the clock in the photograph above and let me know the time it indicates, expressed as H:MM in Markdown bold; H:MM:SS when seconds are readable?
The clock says **2:15:44**
